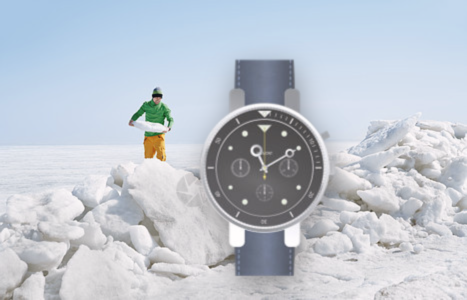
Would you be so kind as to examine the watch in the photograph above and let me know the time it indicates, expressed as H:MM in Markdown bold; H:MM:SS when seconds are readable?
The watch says **11:10**
